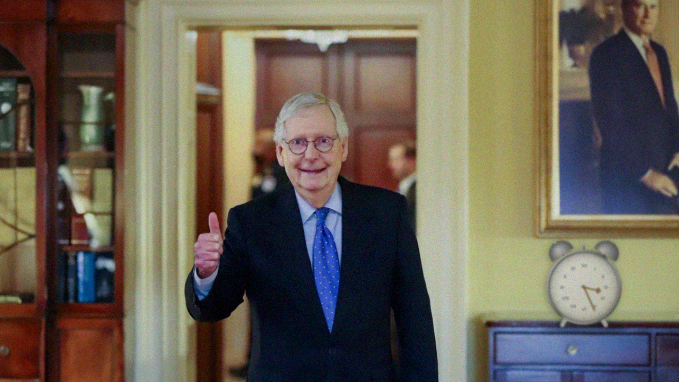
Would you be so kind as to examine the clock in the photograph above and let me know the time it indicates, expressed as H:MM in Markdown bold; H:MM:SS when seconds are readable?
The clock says **3:26**
